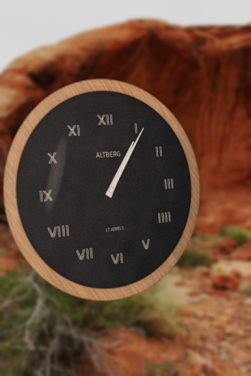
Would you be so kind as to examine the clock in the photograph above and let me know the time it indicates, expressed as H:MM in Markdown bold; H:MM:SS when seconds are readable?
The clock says **1:06**
